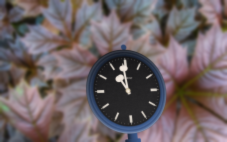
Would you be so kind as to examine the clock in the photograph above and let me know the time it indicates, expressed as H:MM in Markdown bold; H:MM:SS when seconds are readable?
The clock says **10:59**
